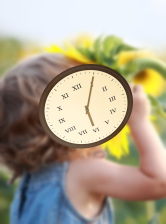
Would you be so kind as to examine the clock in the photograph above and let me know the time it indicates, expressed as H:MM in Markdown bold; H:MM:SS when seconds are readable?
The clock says **6:05**
